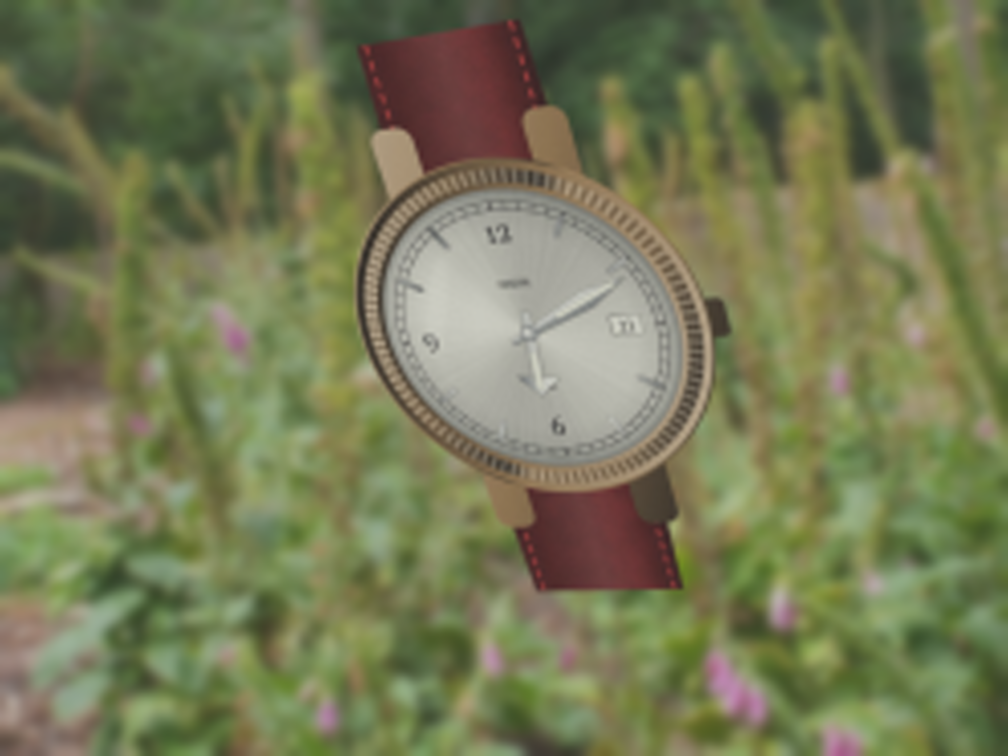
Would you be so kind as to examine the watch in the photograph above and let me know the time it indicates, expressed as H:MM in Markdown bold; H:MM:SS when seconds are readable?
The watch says **6:11**
